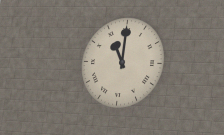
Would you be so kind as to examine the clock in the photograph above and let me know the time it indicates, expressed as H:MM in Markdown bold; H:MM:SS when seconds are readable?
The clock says **11:00**
